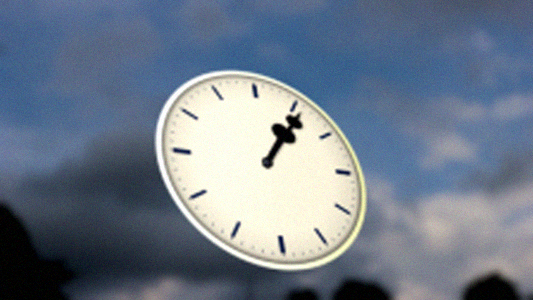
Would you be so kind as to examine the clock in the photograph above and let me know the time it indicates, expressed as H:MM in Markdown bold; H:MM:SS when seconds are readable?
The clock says **1:06**
